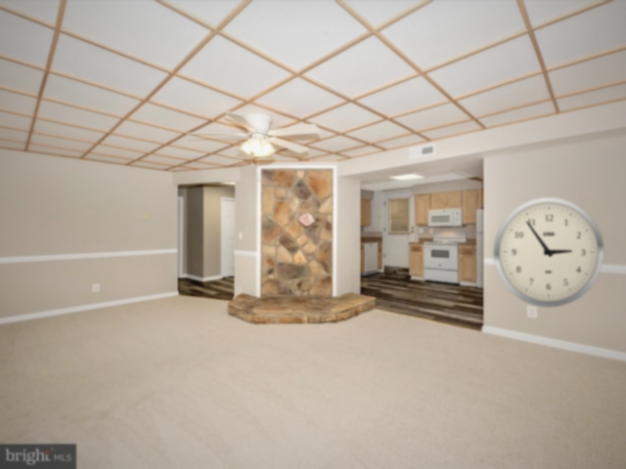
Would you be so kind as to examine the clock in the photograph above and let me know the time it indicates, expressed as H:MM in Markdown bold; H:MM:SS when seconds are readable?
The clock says **2:54**
